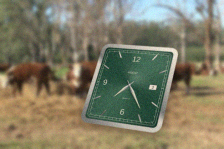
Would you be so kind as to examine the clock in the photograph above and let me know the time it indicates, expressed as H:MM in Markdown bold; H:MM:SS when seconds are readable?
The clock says **7:24**
